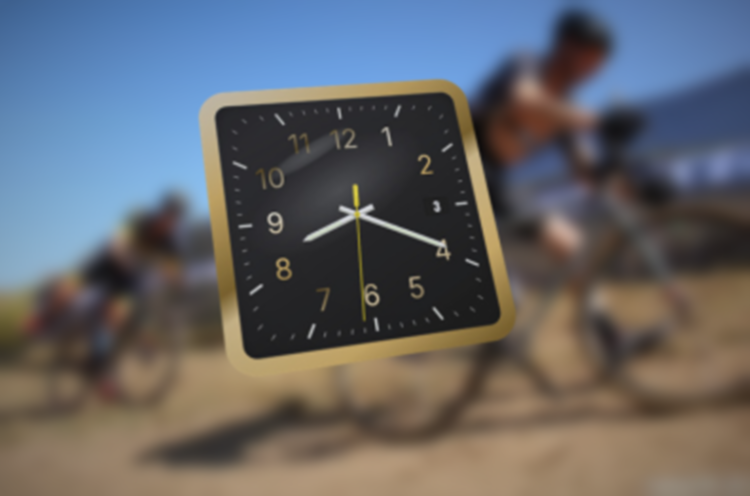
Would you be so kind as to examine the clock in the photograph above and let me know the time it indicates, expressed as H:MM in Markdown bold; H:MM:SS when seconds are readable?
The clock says **8:19:31**
